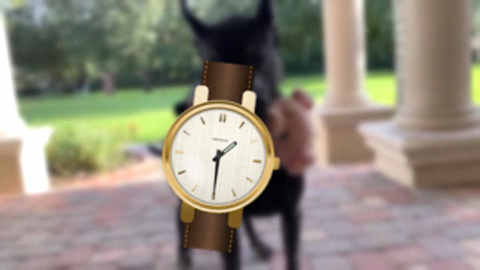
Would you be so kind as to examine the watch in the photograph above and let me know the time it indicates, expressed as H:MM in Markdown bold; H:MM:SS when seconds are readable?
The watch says **1:30**
